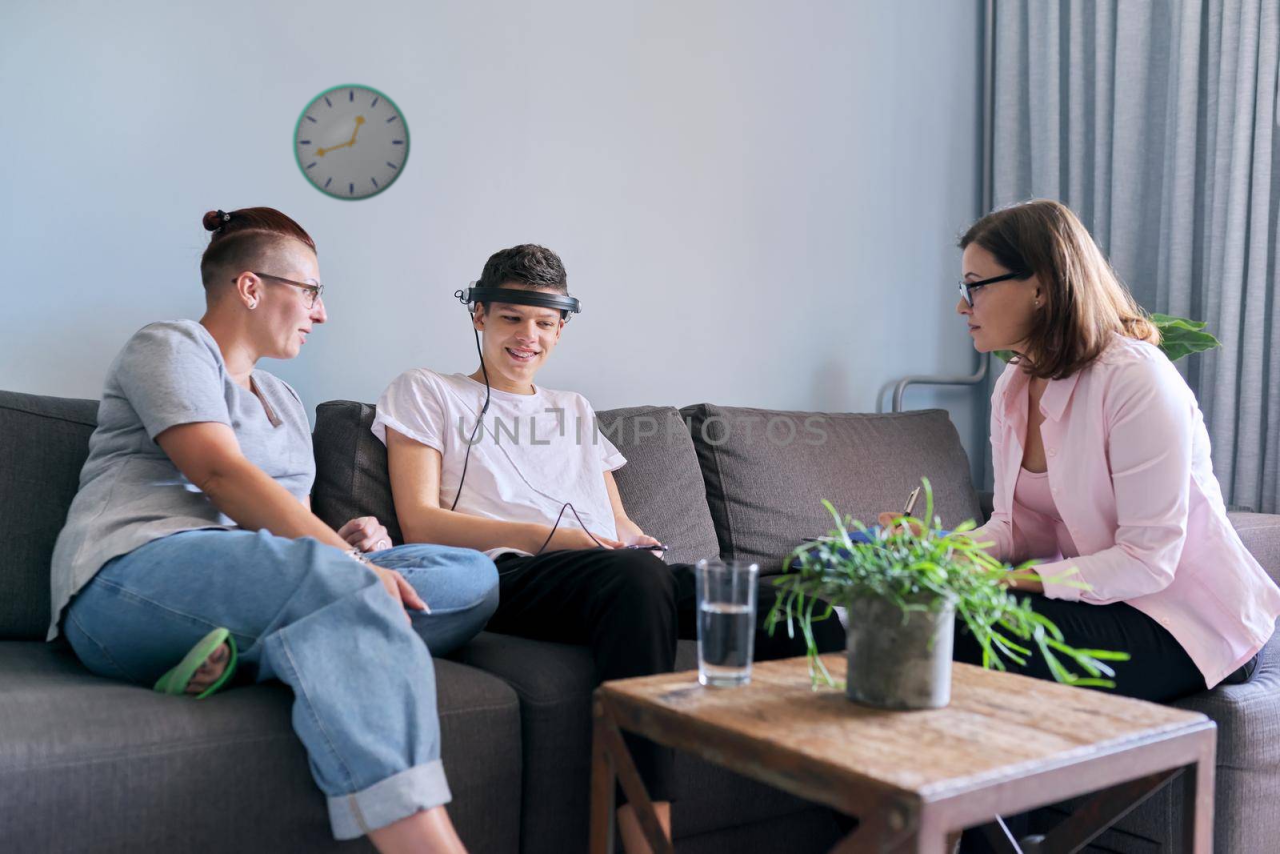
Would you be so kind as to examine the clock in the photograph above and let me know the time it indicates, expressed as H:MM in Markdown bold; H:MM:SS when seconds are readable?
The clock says **12:42**
